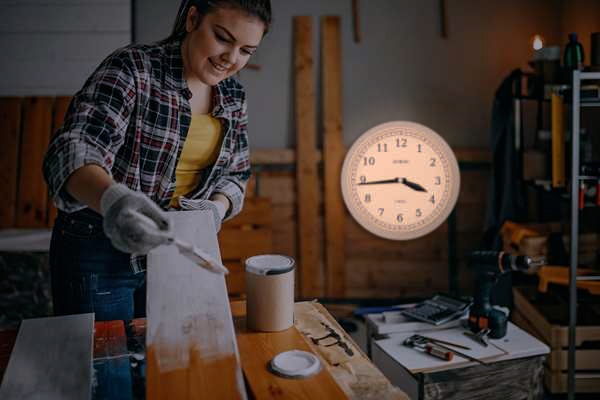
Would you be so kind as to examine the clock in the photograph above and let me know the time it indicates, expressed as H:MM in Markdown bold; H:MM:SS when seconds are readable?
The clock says **3:44**
